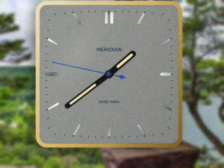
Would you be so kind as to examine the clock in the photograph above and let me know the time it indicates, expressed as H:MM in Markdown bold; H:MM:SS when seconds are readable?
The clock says **1:38:47**
